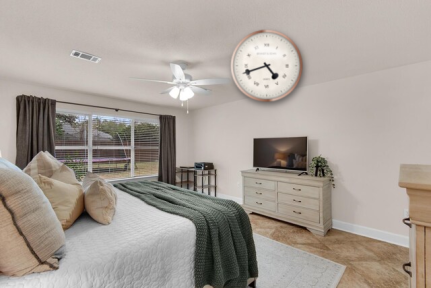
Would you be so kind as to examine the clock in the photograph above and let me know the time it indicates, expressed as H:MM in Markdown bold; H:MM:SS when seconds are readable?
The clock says **4:42**
